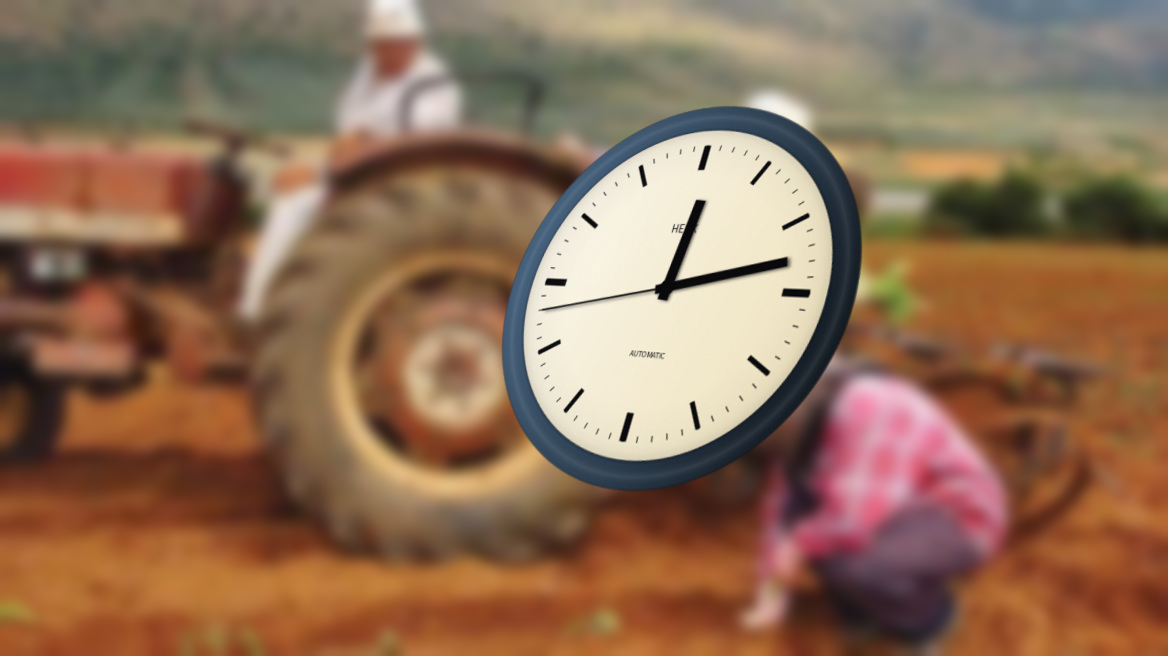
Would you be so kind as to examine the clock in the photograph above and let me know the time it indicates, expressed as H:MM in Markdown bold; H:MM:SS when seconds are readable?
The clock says **12:12:43**
